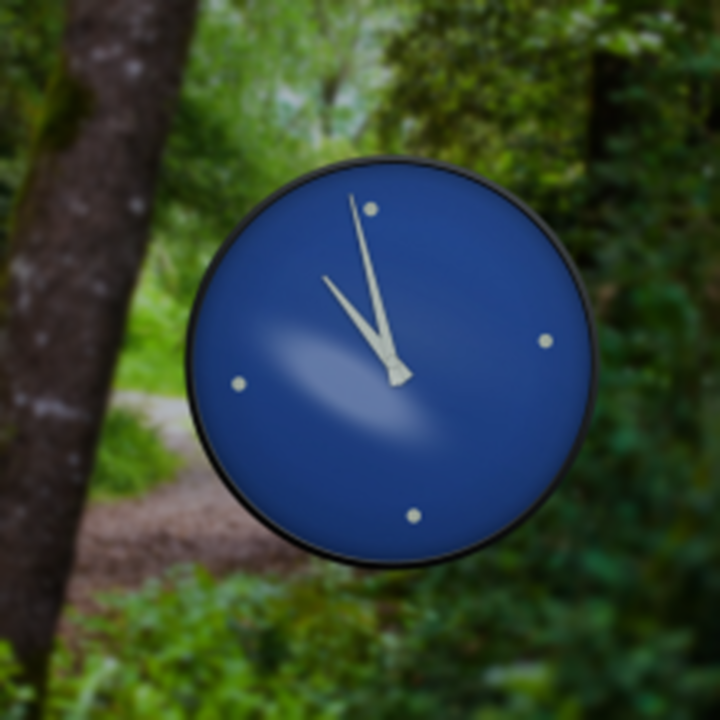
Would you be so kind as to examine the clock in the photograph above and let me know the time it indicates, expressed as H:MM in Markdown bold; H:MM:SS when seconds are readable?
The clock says **10:59**
